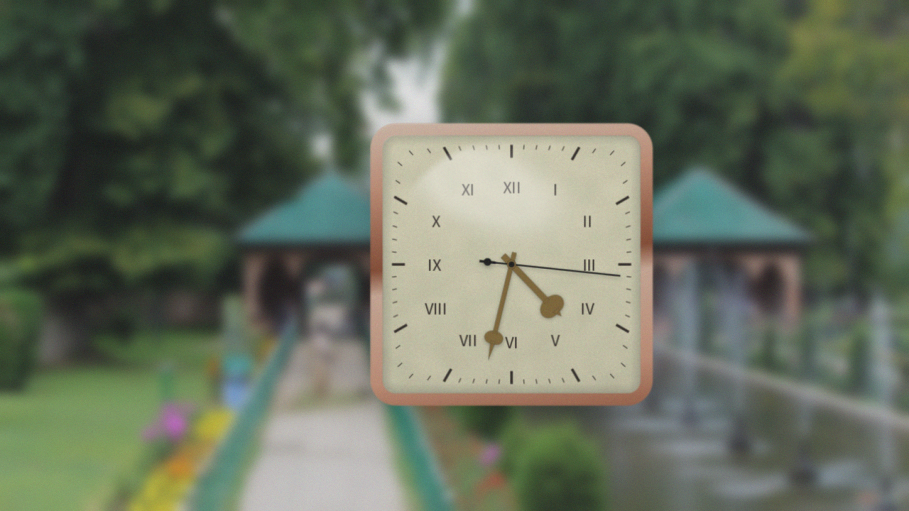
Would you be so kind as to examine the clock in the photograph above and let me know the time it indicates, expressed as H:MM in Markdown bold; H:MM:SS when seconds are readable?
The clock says **4:32:16**
